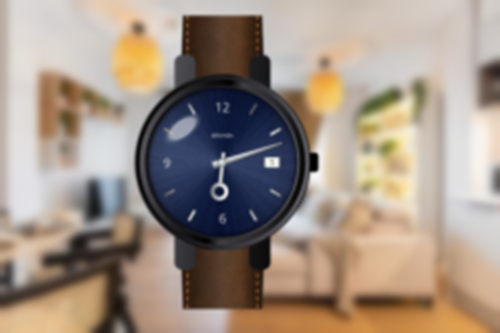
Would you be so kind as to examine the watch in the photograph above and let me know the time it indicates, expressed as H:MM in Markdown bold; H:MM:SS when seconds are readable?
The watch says **6:12**
